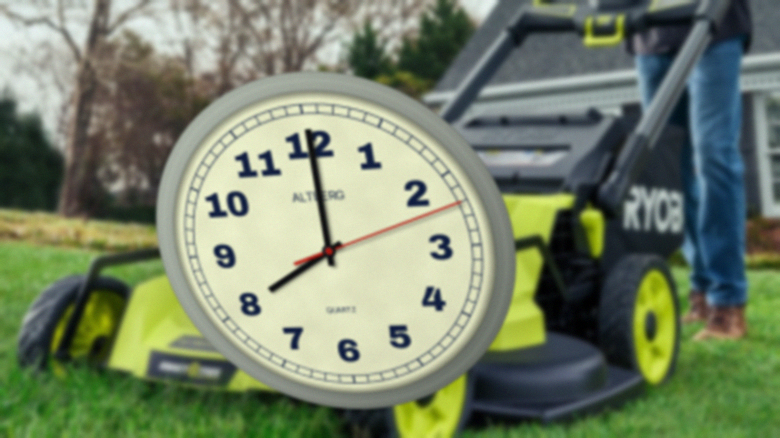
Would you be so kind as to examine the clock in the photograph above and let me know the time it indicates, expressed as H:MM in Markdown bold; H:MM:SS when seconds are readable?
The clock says **8:00:12**
